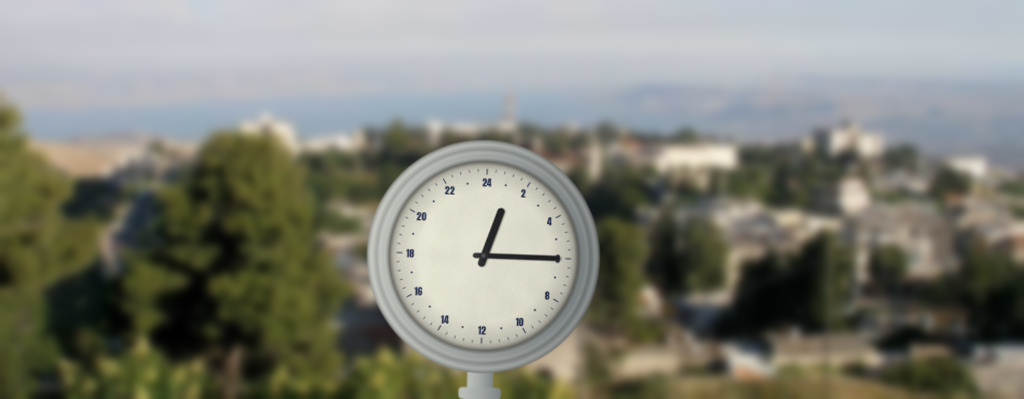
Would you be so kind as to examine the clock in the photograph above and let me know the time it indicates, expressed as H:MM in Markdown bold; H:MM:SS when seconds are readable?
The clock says **1:15**
